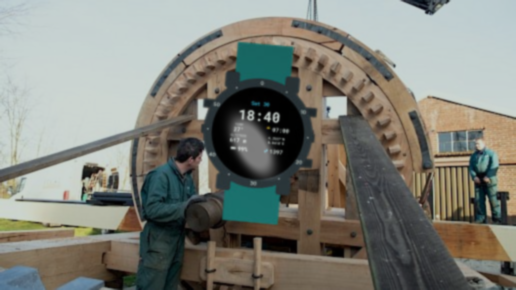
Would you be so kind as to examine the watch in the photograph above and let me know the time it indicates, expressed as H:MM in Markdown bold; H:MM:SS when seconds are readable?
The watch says **18:40**
